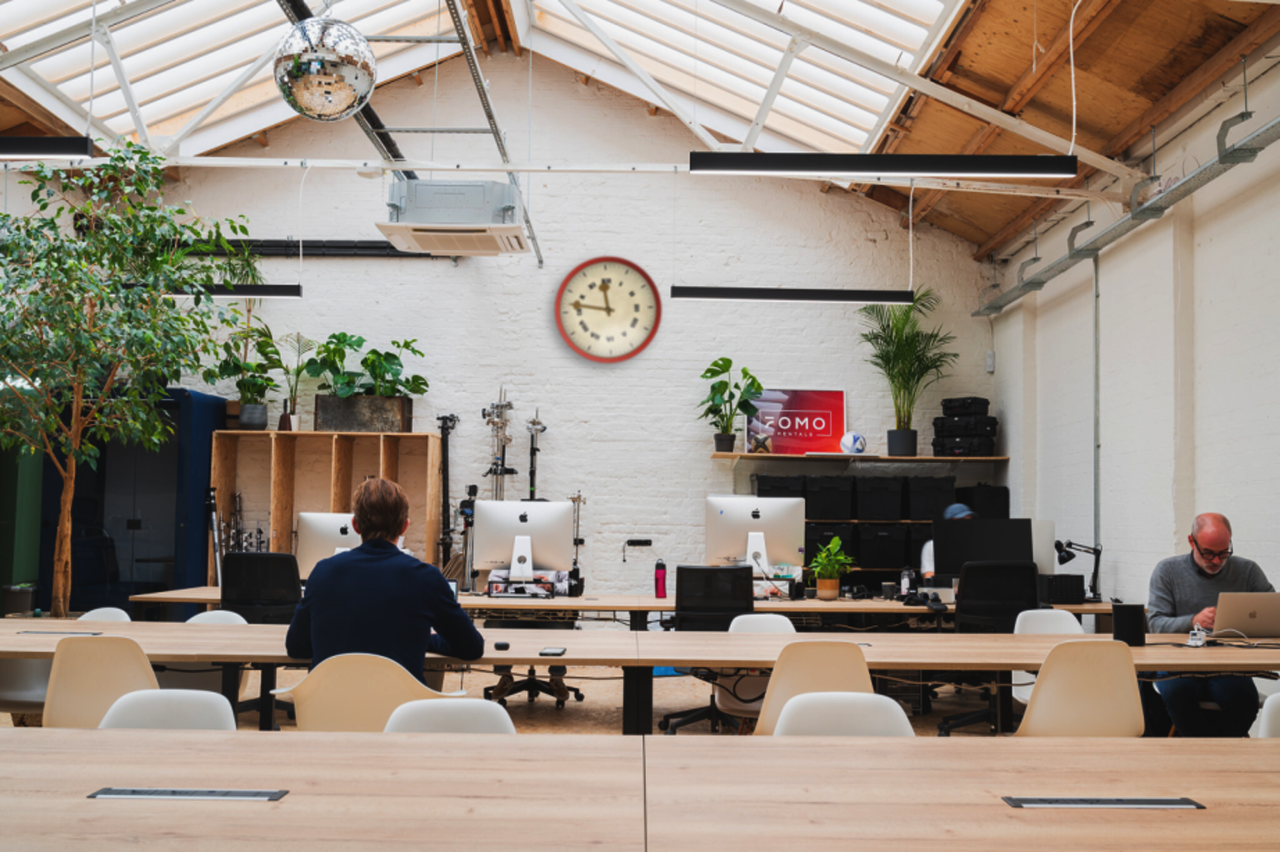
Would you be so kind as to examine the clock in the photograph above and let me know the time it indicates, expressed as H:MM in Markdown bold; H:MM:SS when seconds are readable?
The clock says **11:47**
